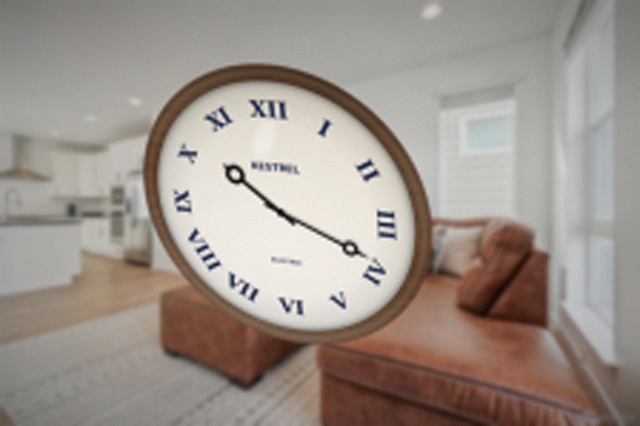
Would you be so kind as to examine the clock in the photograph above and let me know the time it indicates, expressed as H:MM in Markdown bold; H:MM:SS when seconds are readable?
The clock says **10:19**
